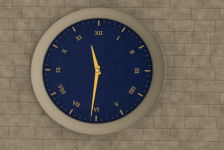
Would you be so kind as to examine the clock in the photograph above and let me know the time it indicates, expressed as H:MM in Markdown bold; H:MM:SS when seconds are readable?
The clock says **11:31**
